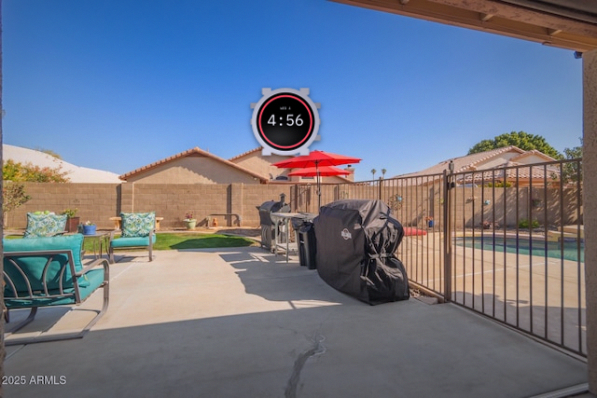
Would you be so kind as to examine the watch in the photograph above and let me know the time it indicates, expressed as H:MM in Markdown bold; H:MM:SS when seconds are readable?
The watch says **4:56**
